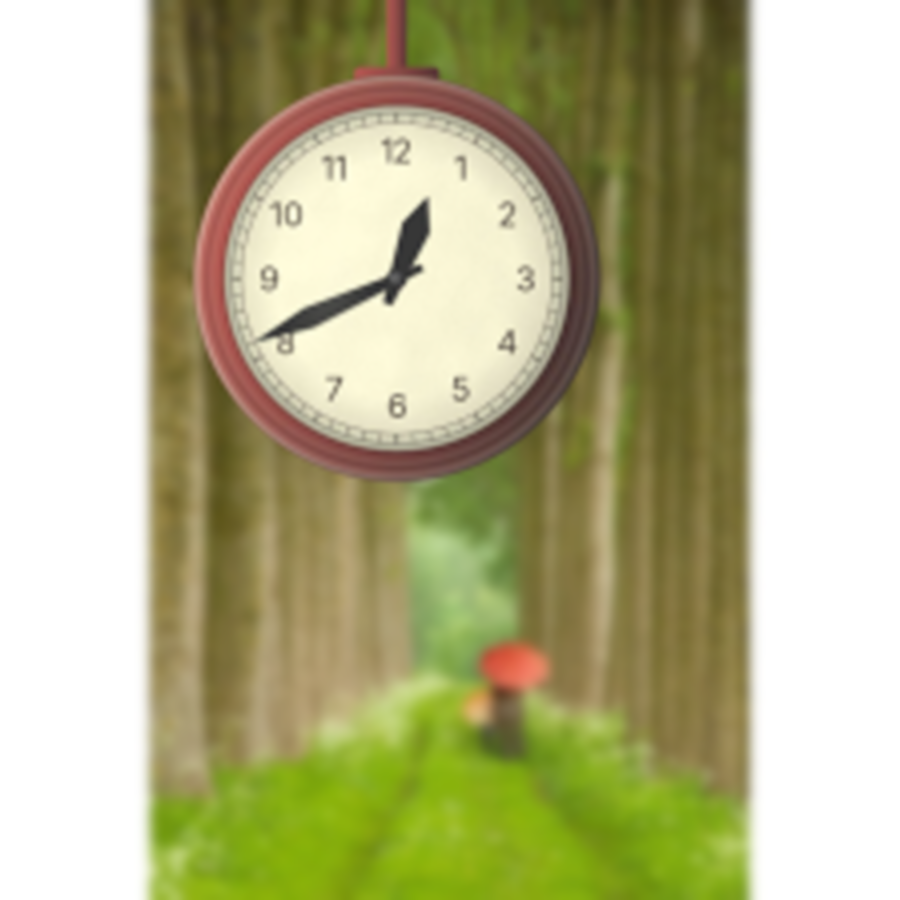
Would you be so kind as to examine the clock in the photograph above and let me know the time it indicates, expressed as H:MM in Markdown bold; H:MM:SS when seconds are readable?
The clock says **12:41**
